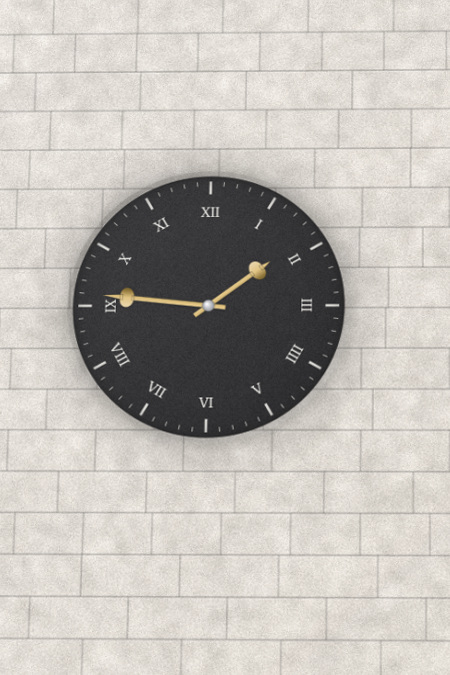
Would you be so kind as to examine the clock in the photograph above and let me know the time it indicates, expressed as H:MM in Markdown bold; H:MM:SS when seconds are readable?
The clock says **1:46**
